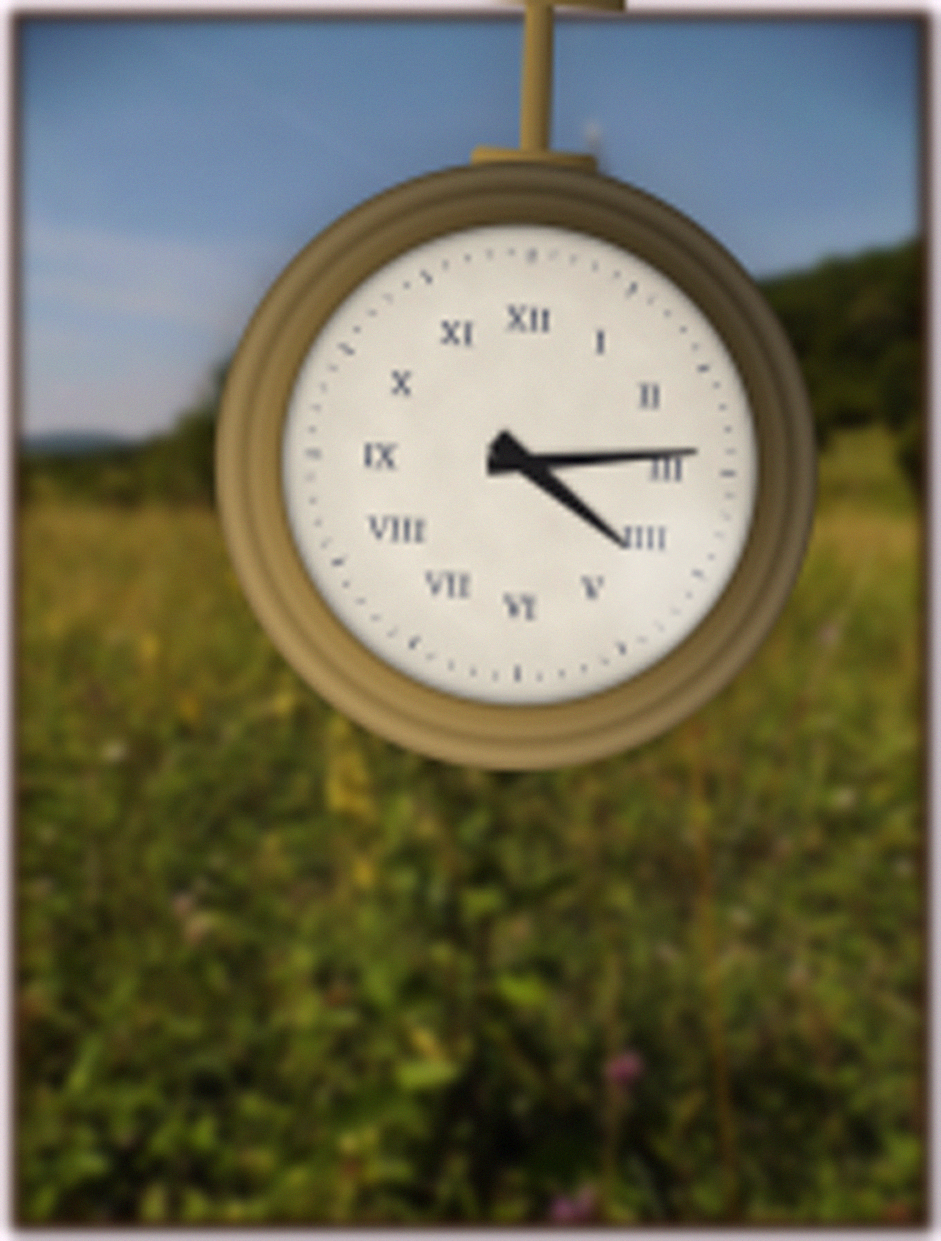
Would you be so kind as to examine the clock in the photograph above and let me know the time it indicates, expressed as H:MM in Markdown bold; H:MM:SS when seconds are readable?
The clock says **4:14**
